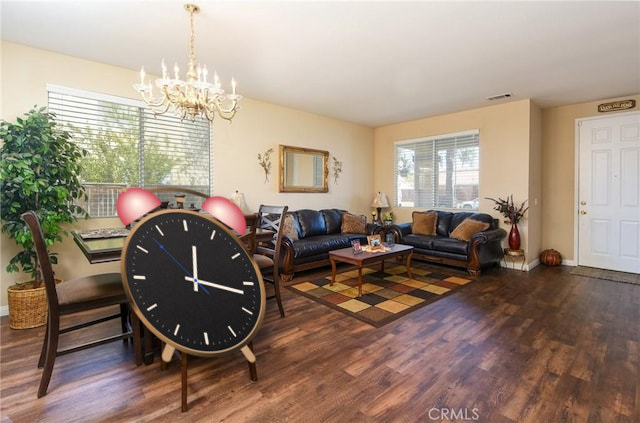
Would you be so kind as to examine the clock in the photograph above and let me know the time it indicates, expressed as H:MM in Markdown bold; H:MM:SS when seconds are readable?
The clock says **12:16:53**
